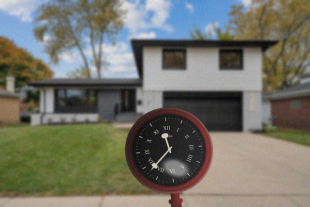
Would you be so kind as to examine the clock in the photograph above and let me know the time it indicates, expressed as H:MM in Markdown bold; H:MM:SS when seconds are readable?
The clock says **11:38**
